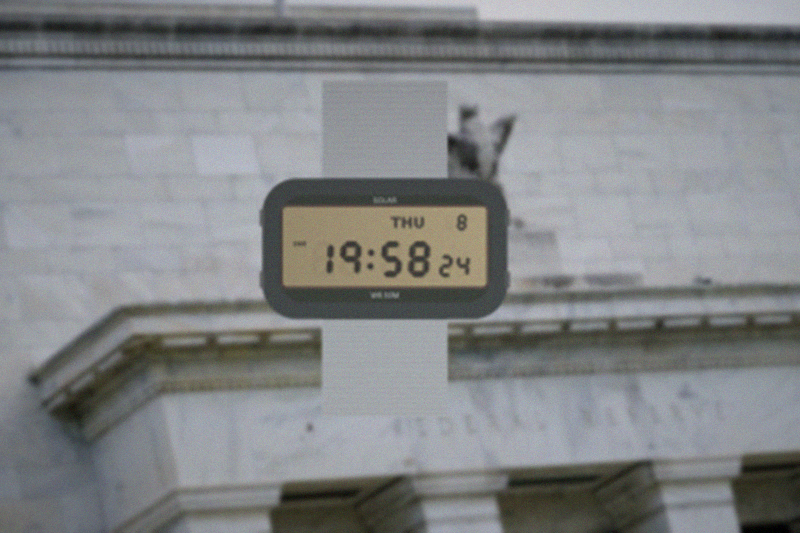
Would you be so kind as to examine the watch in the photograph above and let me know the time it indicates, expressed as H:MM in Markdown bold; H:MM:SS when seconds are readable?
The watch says **19:58:24**
